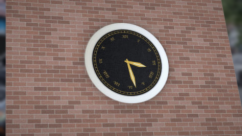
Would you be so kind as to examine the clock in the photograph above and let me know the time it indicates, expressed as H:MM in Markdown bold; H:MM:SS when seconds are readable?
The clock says **3:28**
